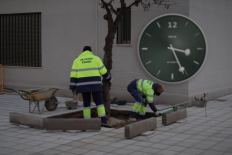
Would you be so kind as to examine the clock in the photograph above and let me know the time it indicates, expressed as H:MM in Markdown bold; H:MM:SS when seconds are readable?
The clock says **3:26**
